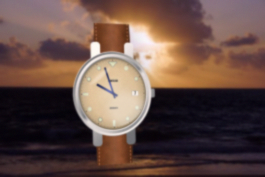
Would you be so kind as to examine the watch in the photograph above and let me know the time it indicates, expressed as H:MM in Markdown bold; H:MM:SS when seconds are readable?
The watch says **9:57**
